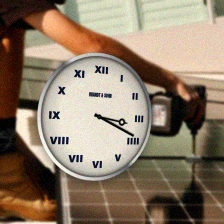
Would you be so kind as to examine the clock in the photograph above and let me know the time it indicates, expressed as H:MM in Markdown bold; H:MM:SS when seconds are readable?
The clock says **3:19**
